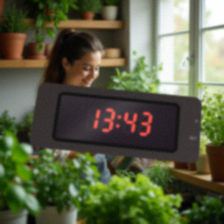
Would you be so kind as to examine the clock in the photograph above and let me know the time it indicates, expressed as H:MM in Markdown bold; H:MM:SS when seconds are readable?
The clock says **13:43**
